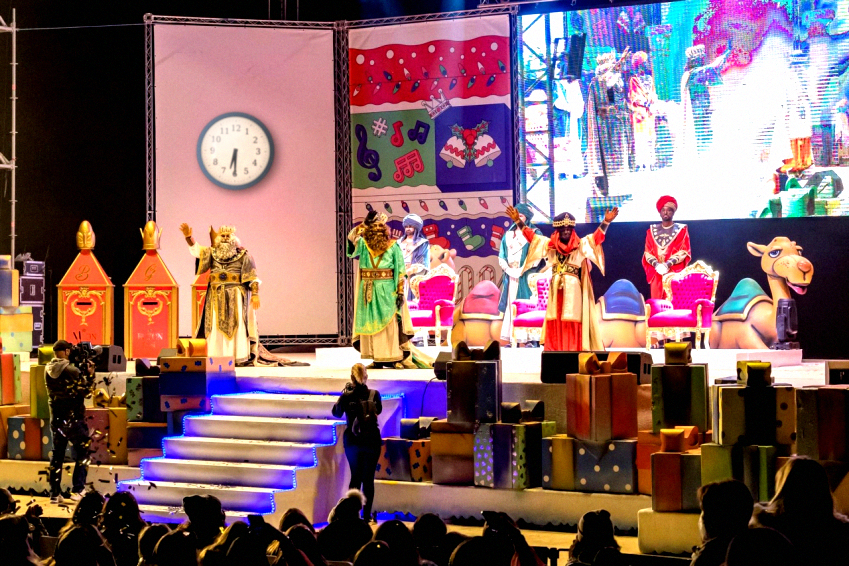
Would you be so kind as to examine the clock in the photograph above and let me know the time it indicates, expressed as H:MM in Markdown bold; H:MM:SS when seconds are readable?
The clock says **6:30**
